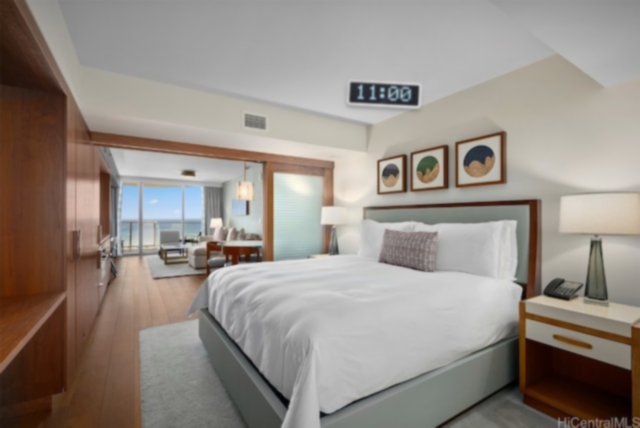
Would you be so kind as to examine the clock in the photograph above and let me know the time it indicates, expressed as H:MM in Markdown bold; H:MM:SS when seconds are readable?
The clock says **11:00**
